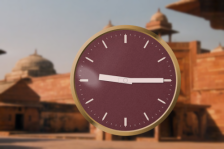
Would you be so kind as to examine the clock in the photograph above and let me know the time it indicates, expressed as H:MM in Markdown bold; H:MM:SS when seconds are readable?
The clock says **9:15**
